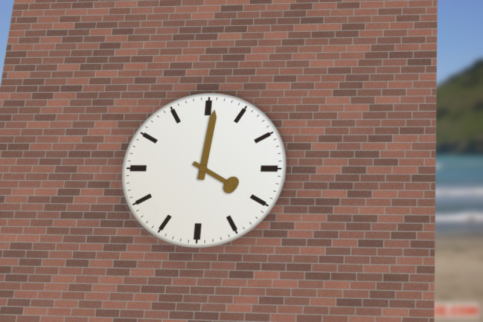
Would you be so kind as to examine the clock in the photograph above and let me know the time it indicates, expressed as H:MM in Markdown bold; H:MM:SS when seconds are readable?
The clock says **4:01**
